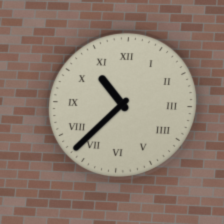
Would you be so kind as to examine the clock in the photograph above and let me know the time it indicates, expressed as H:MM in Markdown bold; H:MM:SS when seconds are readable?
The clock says **10:37**
